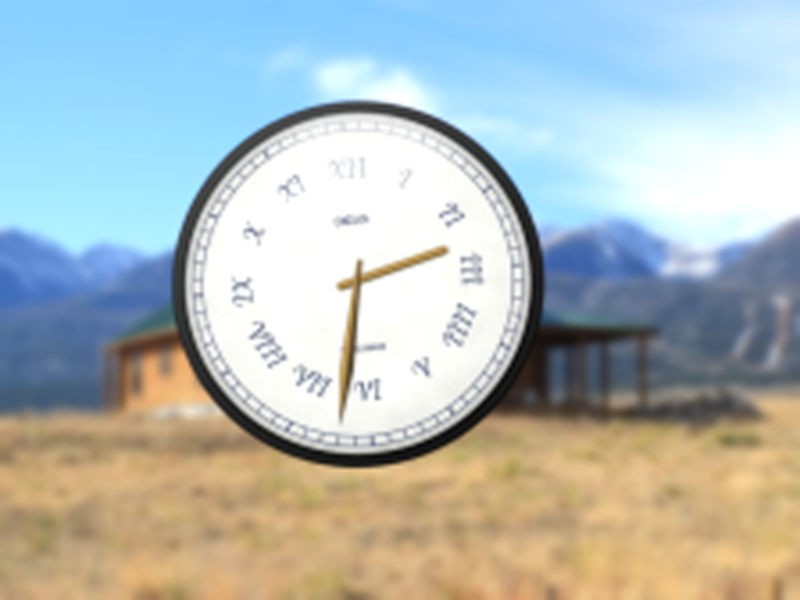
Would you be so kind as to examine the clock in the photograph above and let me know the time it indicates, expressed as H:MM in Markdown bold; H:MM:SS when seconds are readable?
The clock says **2:32**
